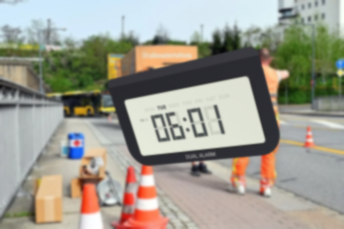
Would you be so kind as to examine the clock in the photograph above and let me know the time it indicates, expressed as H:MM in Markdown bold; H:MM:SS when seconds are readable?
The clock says **6:01**
